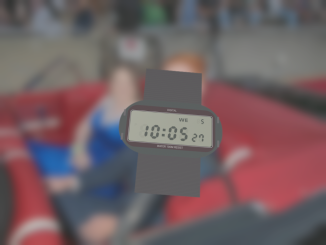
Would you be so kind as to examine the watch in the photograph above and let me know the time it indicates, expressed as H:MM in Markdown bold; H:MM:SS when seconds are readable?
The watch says **10:05:27**
